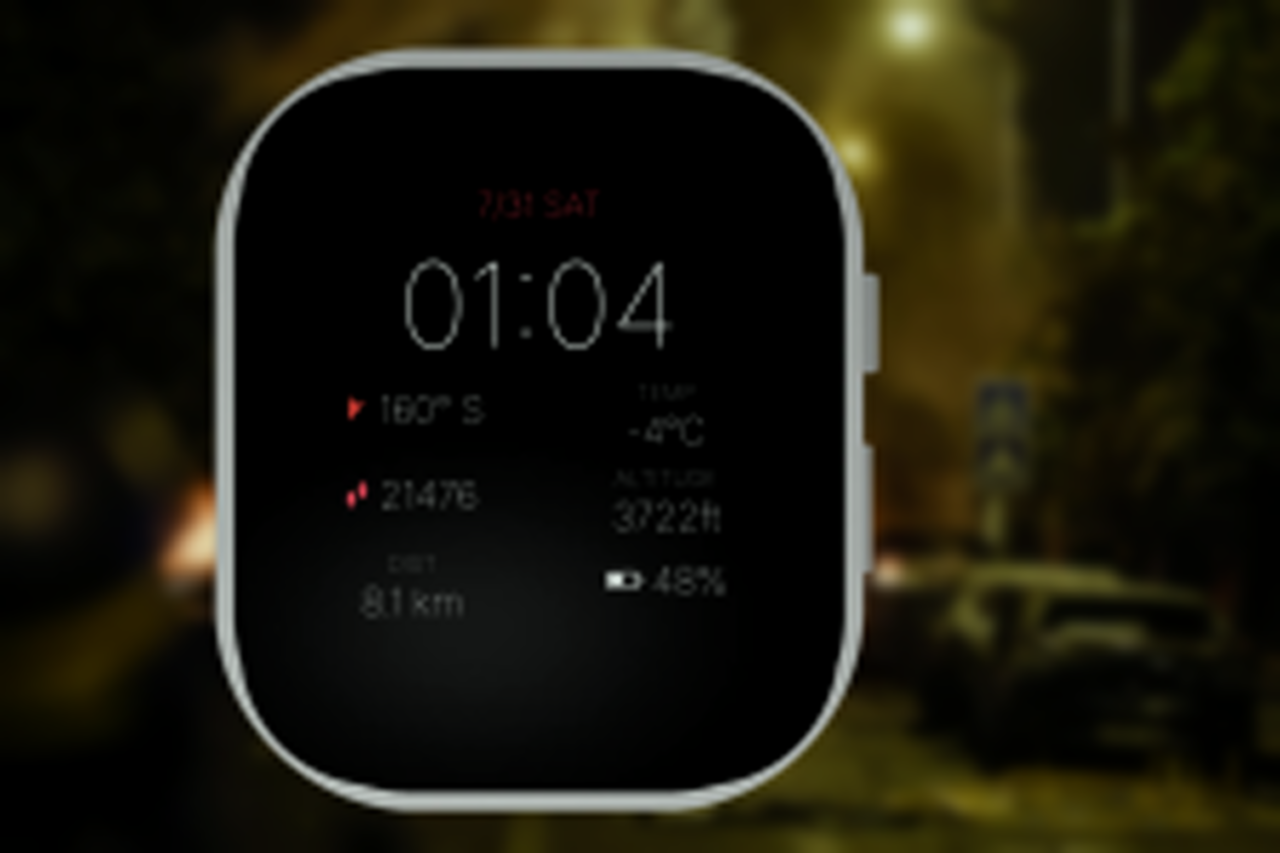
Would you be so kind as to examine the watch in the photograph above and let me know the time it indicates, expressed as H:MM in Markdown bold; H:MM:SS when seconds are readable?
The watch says **1:04**
